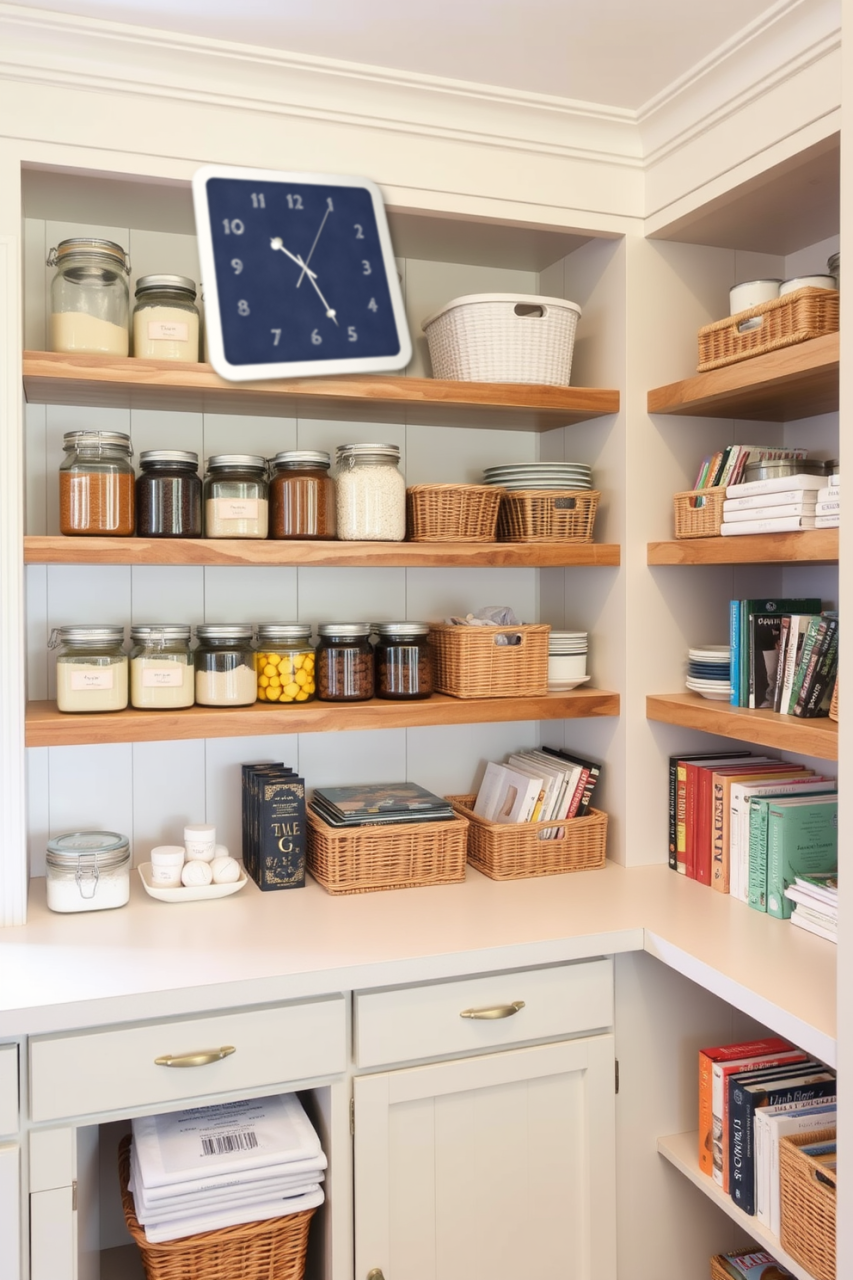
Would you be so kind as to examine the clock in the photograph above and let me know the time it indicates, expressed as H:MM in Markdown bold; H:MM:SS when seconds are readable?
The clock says **10:26:05**
